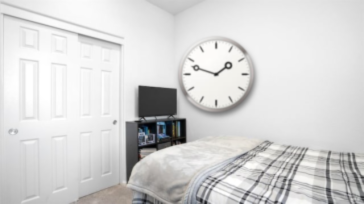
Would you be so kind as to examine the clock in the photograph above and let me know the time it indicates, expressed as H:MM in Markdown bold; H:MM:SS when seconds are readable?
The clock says **1:48**
